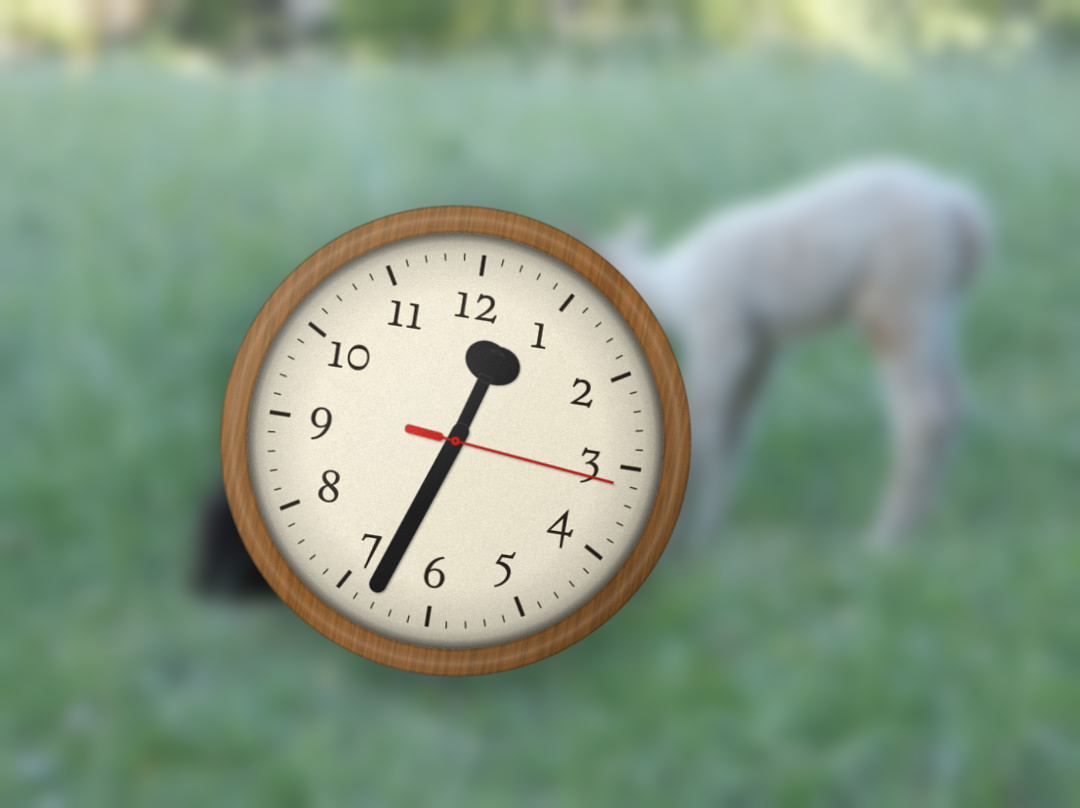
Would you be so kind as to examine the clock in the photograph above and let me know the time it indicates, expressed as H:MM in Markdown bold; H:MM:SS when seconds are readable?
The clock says **12:33:16**
